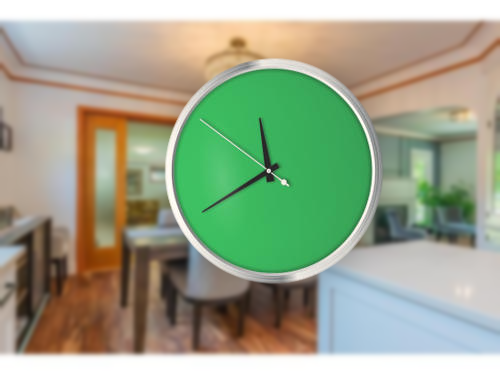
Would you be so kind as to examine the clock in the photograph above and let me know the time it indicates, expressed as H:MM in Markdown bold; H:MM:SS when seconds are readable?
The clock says **11:39:51**
